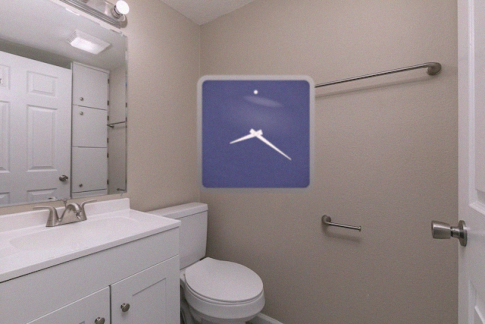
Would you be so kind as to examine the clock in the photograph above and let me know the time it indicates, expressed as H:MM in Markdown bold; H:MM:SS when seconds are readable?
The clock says **8:21**
